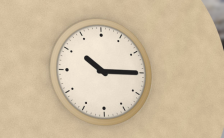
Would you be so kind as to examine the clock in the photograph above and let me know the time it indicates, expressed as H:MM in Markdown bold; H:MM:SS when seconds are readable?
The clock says **10:15**
